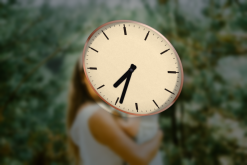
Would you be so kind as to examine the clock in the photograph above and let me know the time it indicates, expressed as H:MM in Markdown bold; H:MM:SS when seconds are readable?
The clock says **7:34**
